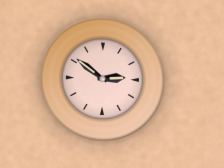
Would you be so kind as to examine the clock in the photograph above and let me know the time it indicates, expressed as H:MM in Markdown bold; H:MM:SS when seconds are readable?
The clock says **2:51**
